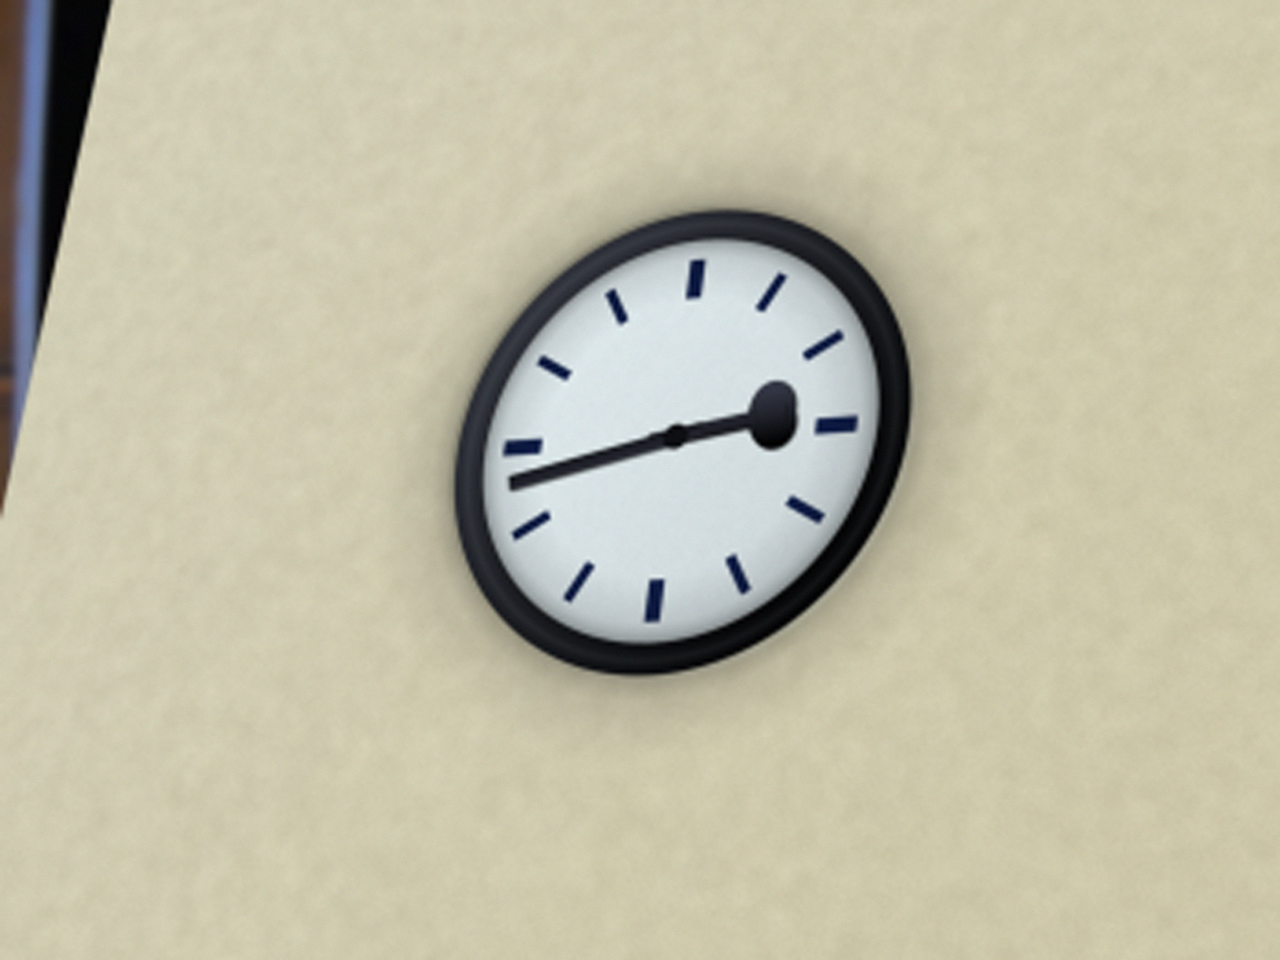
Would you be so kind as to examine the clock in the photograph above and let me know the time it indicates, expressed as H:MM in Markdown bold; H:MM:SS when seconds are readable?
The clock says **2:43**
